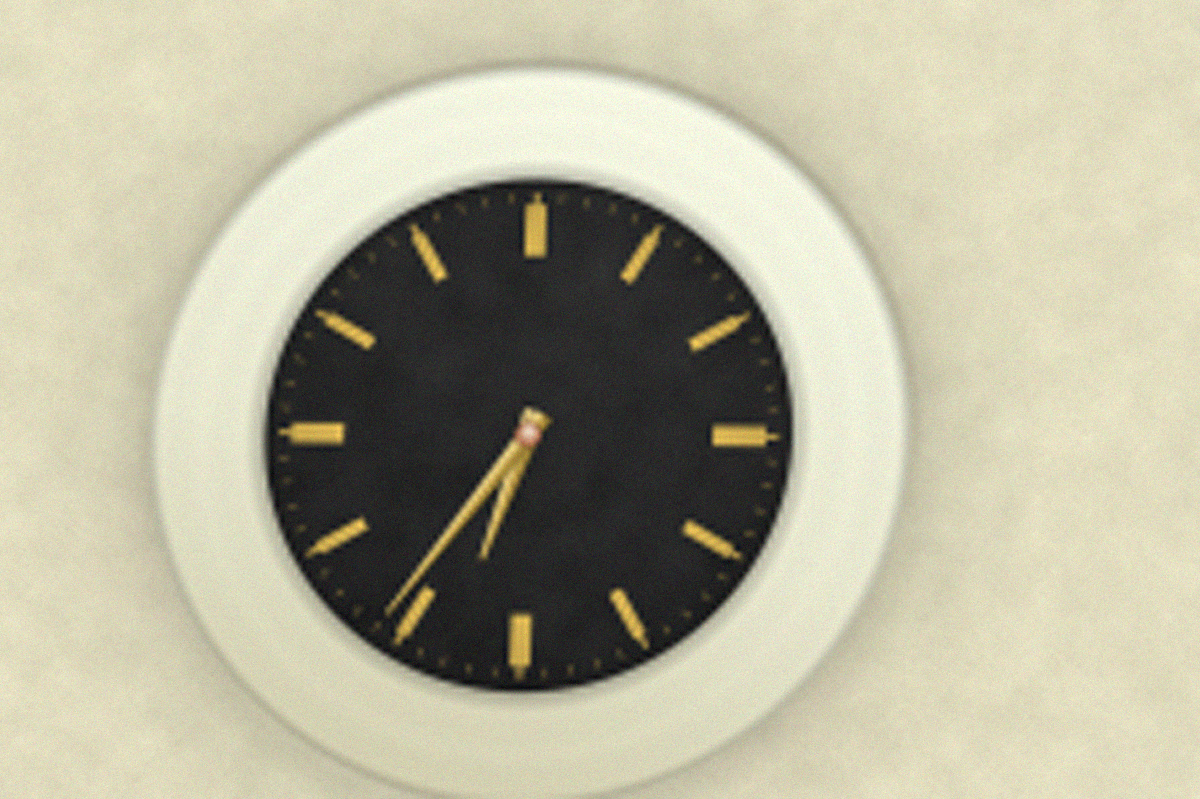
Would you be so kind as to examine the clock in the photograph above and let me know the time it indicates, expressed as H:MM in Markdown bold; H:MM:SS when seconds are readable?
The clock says **6:36**
